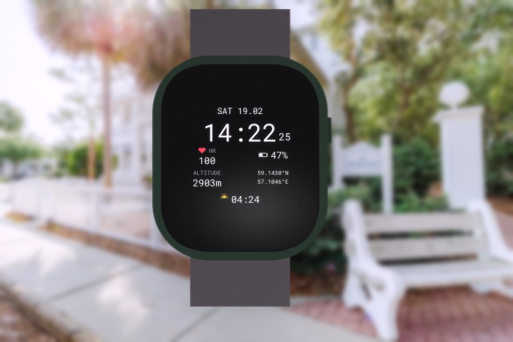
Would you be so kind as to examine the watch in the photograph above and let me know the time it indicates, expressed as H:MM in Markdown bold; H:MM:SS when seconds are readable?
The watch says **14:22:25**
